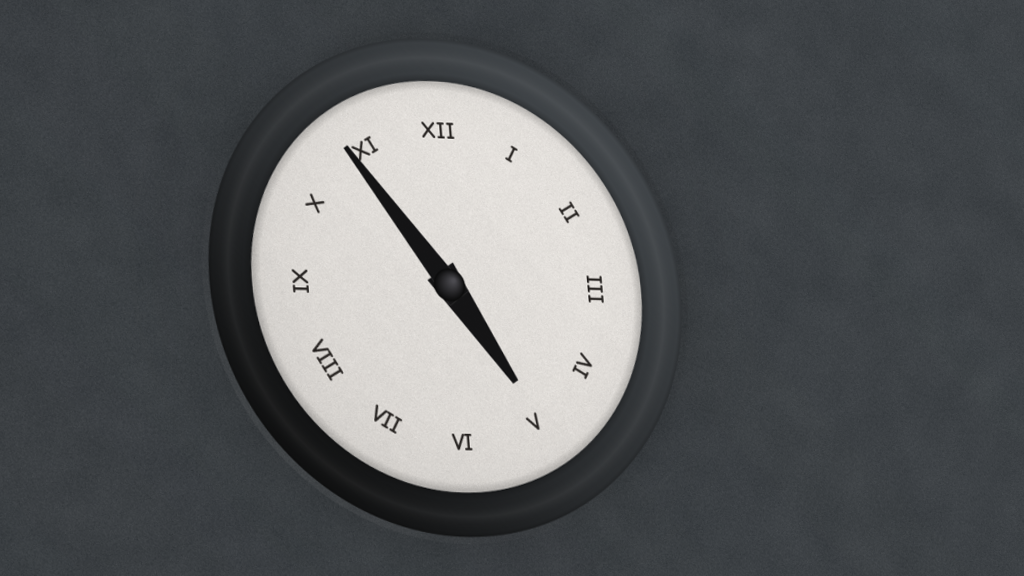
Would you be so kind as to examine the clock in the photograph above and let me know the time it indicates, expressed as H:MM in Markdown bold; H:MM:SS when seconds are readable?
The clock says **4:54**
